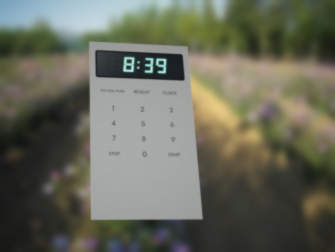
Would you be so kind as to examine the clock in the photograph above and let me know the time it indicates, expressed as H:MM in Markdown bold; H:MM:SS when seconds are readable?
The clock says **8:39**
